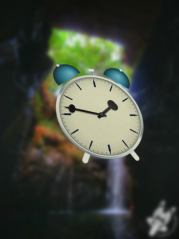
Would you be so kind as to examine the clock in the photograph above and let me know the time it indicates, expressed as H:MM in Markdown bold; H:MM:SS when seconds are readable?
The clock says **1:47**
